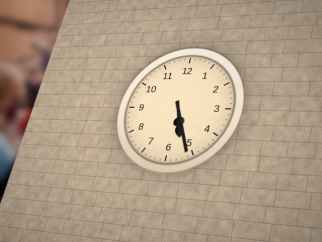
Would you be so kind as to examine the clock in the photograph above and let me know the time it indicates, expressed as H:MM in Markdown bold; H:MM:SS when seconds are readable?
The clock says **5:26**
